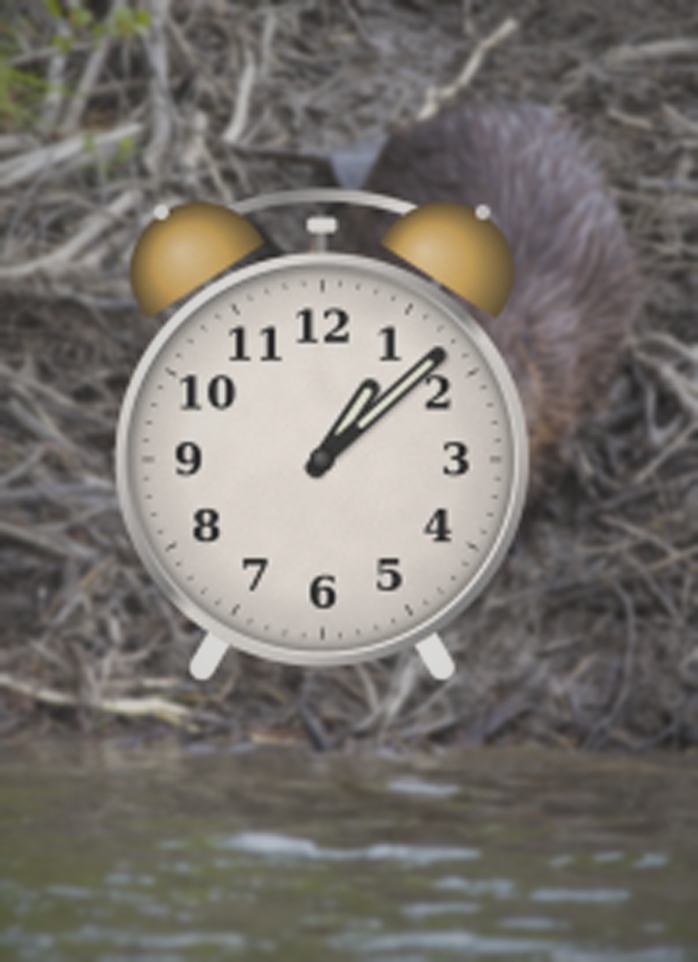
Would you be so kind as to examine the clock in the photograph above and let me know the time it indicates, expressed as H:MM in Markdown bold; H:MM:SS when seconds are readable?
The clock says **1:08**
